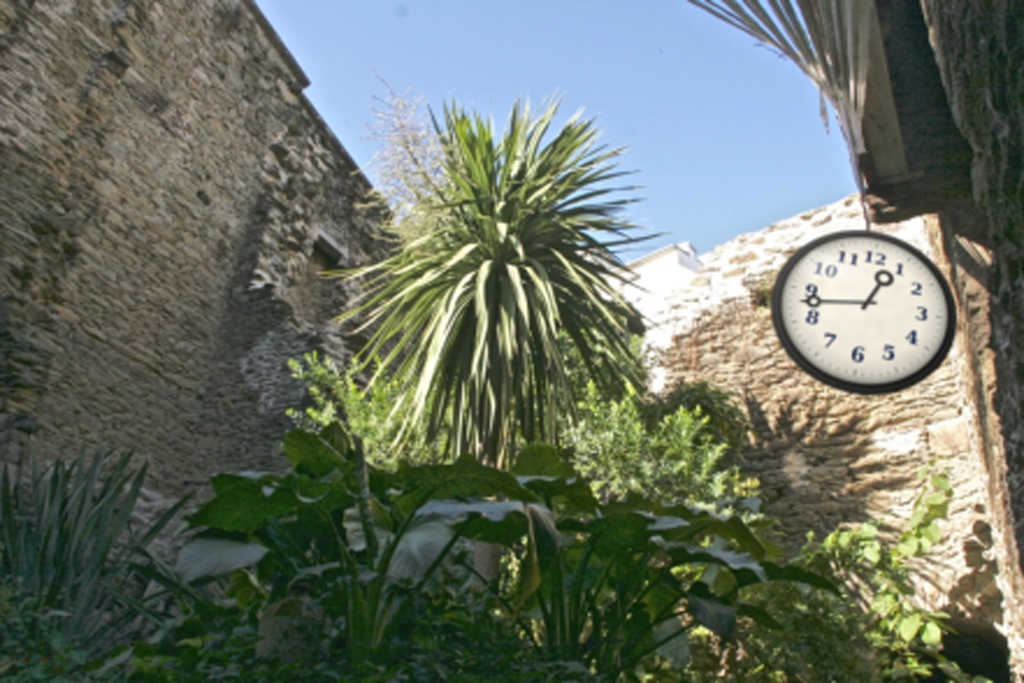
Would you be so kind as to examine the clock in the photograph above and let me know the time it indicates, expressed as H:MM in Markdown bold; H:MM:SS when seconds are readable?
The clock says **12:43**
